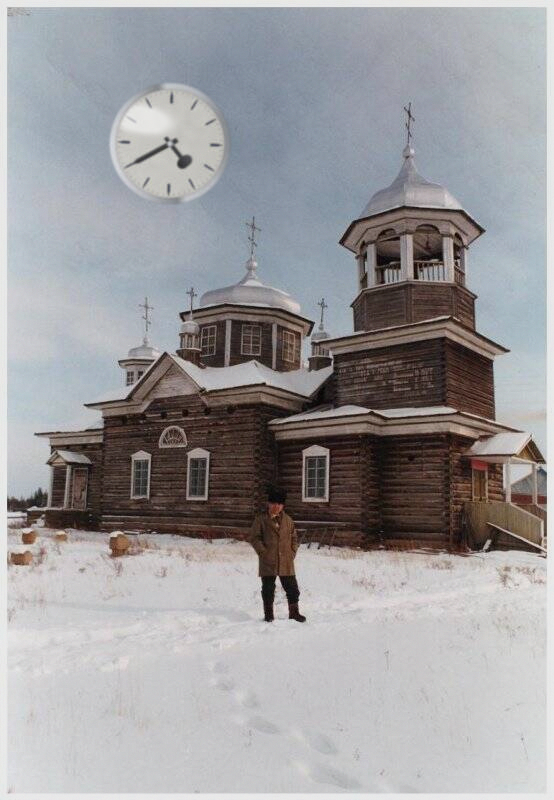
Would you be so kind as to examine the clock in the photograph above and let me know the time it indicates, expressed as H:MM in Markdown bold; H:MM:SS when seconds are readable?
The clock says **4:40**
